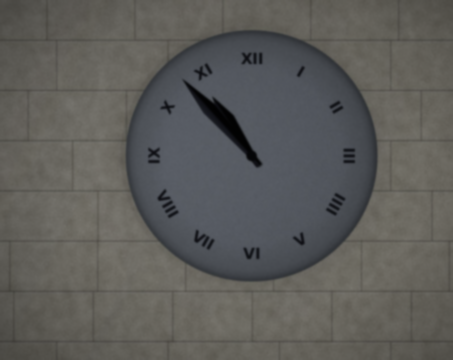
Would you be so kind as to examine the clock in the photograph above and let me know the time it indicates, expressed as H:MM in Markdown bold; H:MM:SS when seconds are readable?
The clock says **10:53**
